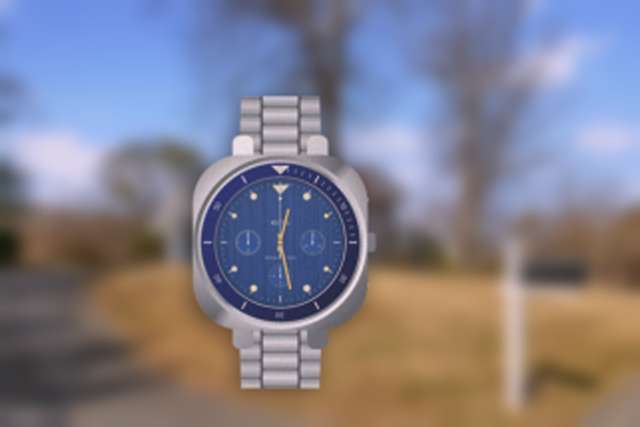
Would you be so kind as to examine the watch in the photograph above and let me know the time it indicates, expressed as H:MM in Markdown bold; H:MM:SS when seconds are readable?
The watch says **12:28**
